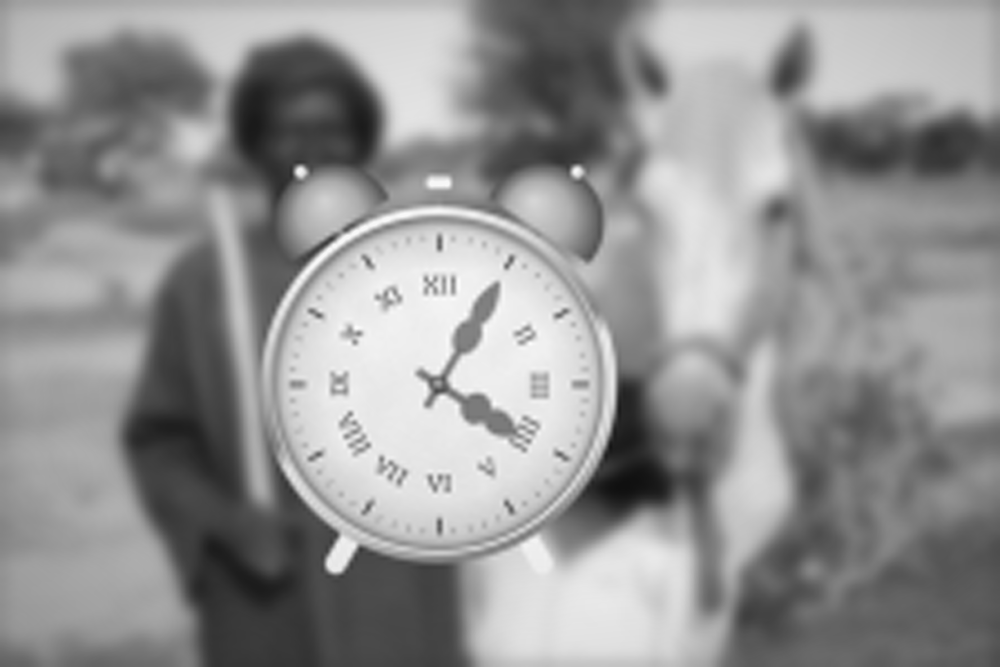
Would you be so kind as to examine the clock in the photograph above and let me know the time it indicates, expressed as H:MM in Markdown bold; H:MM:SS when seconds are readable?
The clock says **4:05**
